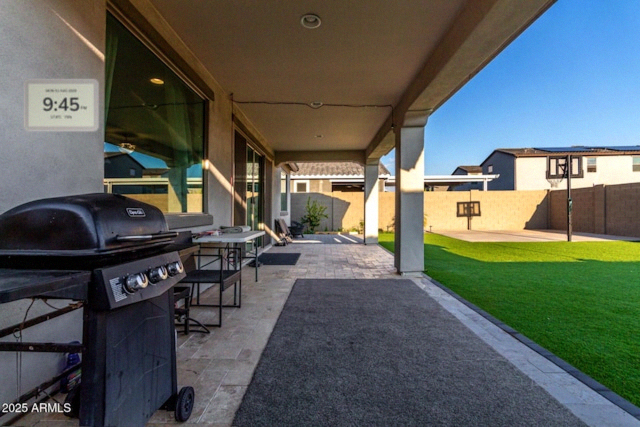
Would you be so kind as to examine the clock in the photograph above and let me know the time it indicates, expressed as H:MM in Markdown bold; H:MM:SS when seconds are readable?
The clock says **9:45**
